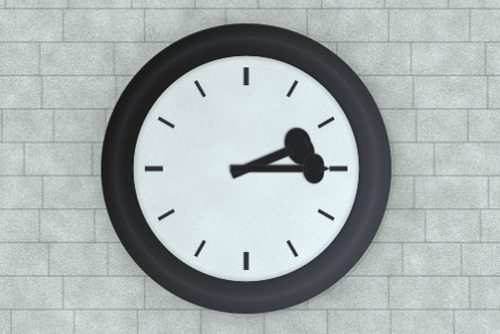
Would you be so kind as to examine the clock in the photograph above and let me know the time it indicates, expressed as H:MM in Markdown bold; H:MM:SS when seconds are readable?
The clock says **2:15**
